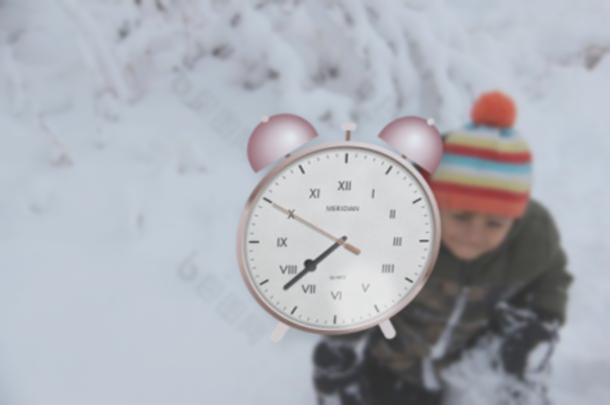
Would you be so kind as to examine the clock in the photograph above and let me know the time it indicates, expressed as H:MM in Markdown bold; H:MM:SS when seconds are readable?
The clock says **7:37:50**
